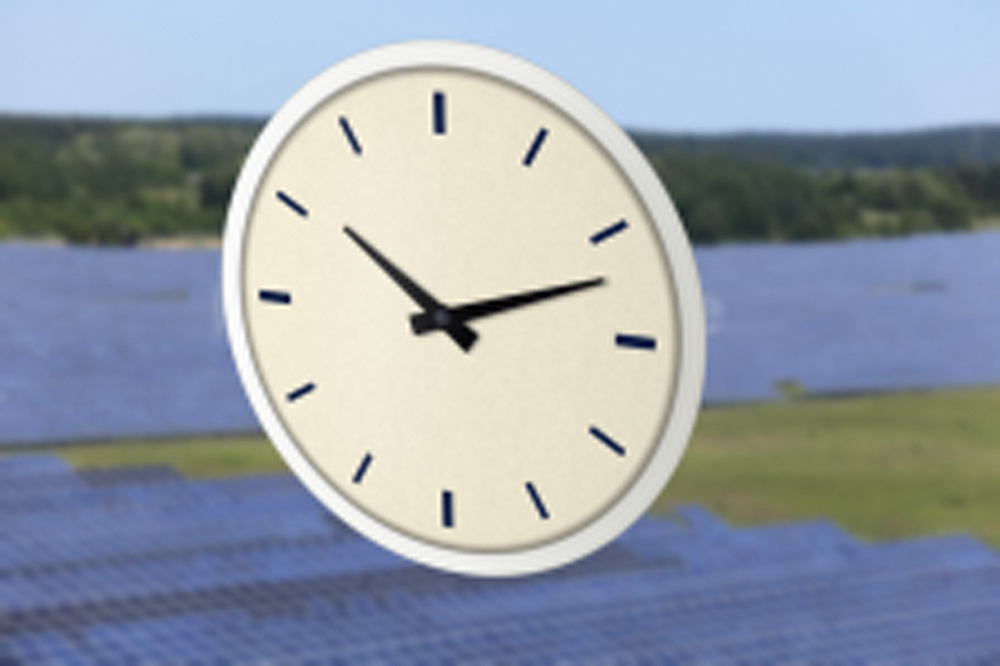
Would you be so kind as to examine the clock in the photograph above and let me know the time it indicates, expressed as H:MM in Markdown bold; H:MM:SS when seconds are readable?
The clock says **10:12**
